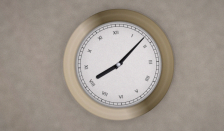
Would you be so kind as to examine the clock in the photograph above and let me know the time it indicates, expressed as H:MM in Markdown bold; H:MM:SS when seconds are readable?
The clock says **8:08**
